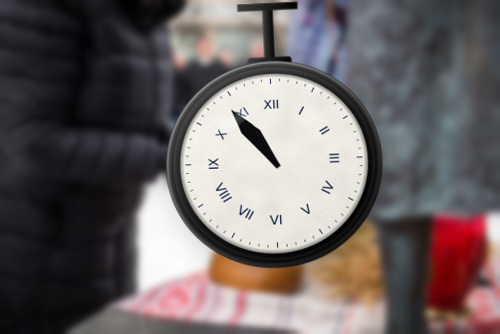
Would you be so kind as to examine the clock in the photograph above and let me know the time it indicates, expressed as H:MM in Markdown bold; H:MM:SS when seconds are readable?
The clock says **10:54**
